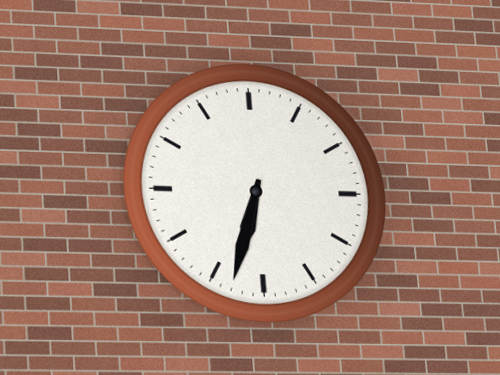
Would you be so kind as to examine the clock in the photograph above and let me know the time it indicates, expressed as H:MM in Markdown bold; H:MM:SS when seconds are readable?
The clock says **6:33**
